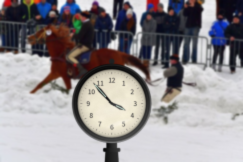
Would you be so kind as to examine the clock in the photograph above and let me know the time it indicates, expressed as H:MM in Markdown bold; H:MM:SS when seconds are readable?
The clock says **3:53**
